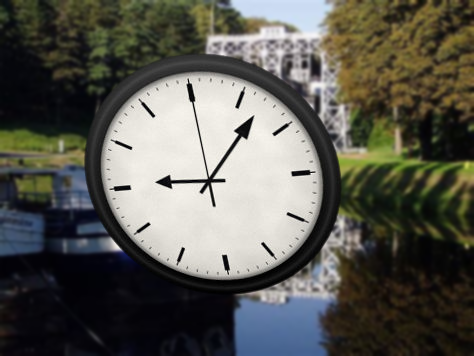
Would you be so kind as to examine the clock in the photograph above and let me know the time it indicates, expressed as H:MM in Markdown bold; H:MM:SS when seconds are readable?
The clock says **9:07:00**
